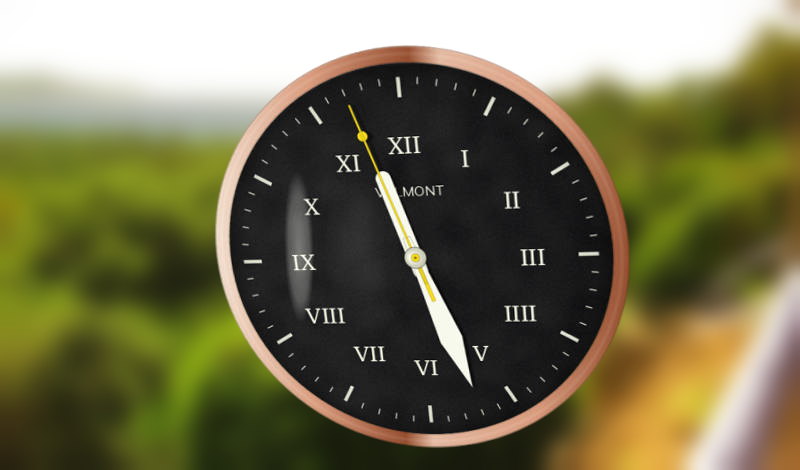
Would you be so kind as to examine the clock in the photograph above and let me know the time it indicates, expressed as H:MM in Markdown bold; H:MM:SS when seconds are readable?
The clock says **11:26:57**
